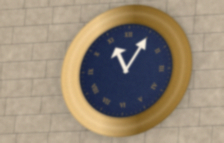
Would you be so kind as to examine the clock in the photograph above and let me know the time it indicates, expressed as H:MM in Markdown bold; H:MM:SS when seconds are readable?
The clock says **11:05**
